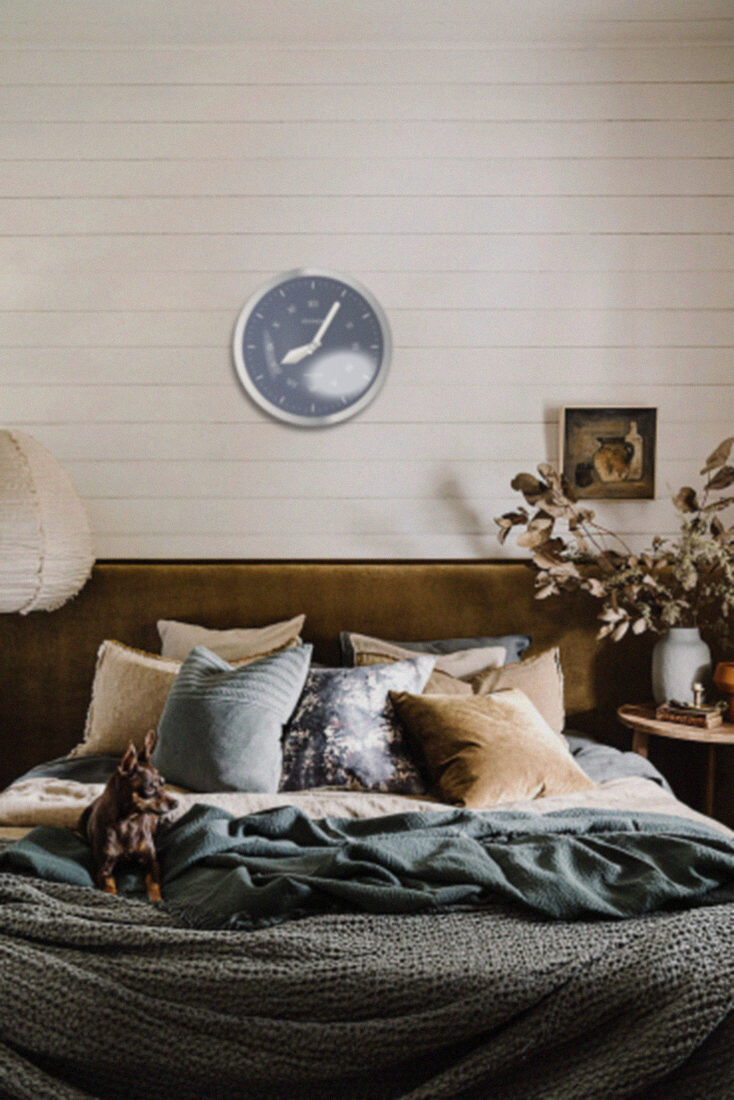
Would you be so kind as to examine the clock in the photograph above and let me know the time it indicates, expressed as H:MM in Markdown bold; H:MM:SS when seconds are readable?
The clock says **8:05**
